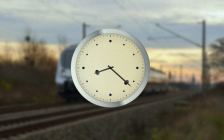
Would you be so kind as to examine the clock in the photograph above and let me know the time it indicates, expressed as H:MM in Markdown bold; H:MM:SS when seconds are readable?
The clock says **8:22**
